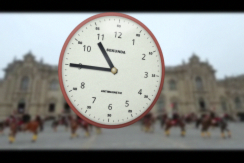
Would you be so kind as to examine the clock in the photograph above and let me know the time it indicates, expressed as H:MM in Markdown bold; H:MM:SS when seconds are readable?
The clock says **10:45**
